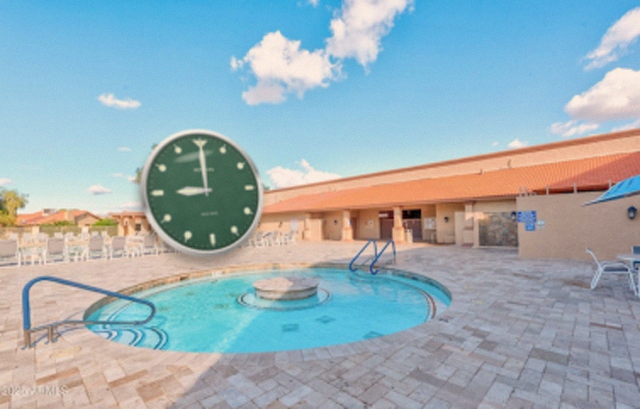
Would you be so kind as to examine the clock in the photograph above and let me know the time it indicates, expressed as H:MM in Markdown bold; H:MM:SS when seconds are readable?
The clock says **9:00**
